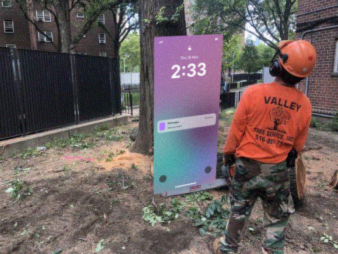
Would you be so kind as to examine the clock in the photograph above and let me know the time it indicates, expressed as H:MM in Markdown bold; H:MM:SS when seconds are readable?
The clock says **2:33**
